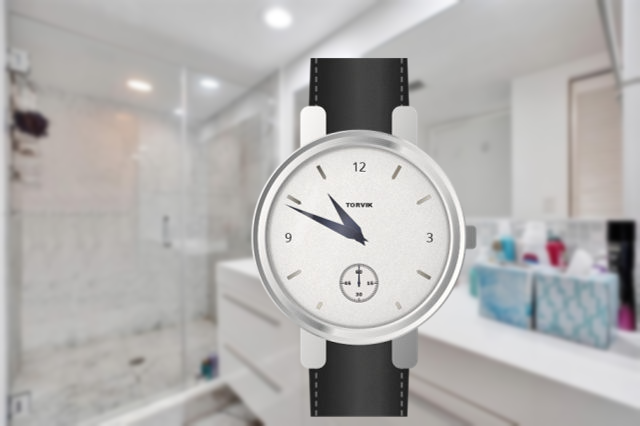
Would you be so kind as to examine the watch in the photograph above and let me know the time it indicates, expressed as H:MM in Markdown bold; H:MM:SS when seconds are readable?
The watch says **10:49**
